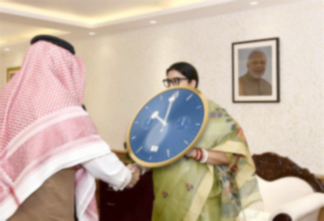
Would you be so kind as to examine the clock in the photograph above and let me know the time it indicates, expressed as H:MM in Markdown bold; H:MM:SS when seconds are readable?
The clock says **9:59**
